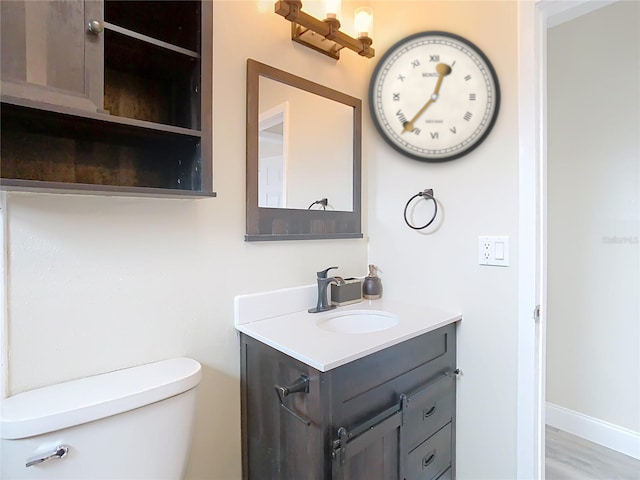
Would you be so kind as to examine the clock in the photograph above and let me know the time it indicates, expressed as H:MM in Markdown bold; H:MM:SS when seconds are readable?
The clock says **12:37**
